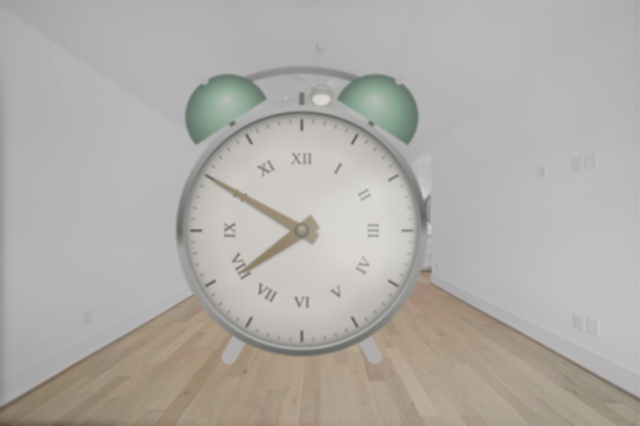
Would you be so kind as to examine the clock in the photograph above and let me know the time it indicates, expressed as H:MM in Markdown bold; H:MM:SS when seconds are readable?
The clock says **7:50**
